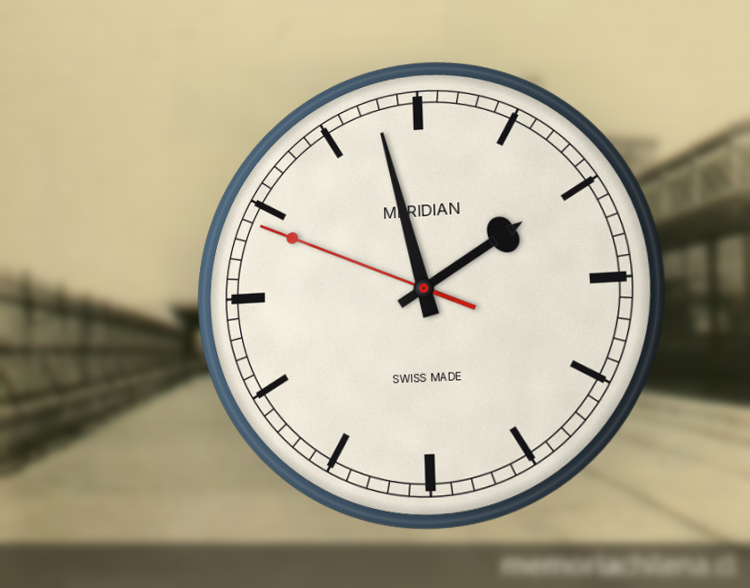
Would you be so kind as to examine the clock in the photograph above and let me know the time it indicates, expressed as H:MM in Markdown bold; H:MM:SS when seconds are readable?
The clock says **1:57:49**
